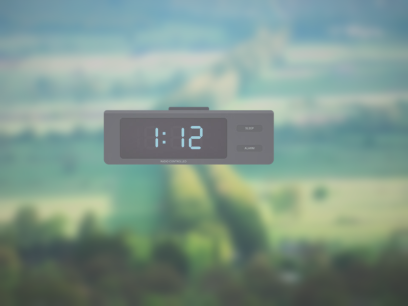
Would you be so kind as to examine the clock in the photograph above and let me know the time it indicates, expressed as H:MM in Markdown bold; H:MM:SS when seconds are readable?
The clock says **1:12**
